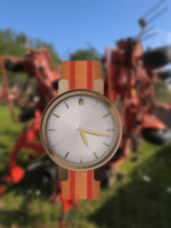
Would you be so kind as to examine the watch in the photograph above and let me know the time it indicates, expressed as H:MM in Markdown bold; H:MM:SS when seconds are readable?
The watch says **5:17**
